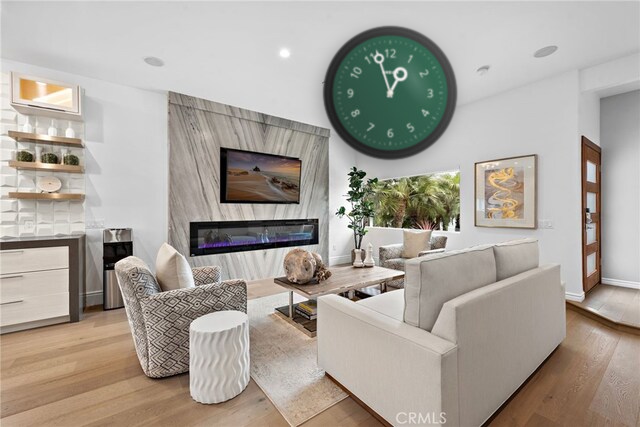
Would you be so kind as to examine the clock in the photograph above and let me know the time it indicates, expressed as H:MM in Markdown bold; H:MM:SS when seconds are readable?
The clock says **12:57**
